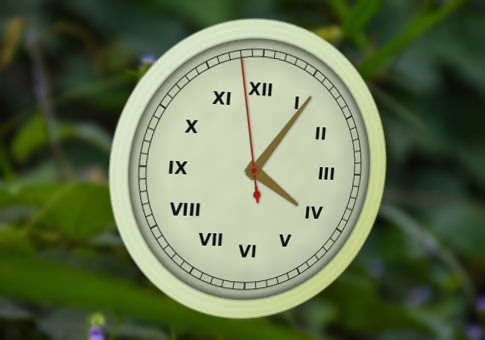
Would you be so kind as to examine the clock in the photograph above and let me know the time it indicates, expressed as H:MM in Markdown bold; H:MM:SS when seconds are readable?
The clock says **4:05:58**
